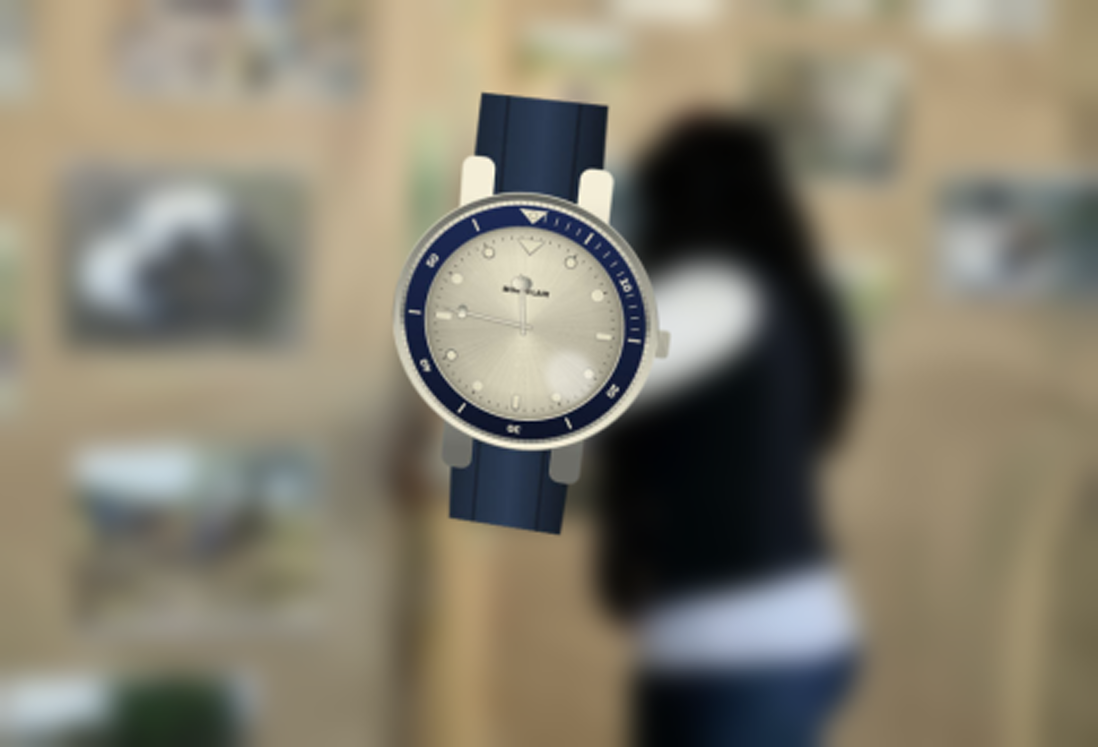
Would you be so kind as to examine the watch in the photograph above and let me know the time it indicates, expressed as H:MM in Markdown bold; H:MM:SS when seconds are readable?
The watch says **11:46**
